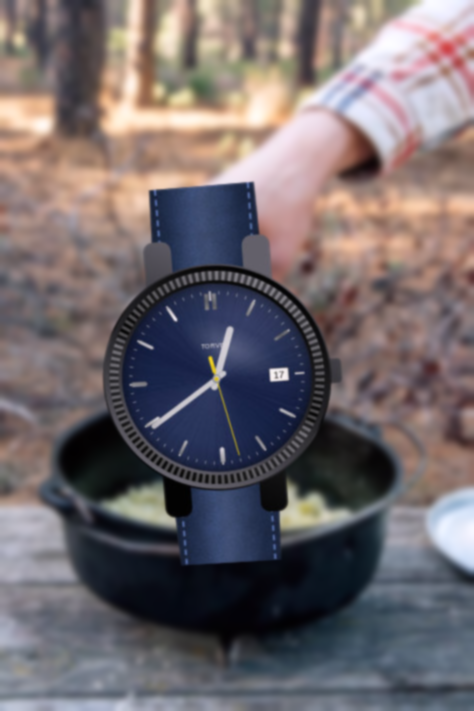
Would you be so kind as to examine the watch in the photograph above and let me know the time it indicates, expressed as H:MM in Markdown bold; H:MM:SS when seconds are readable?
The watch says **12:39:28**
